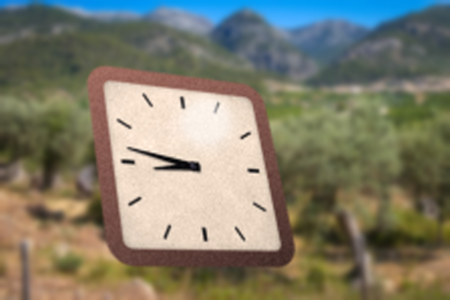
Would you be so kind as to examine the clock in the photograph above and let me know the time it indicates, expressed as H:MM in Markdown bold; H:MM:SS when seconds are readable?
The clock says **8:47**
